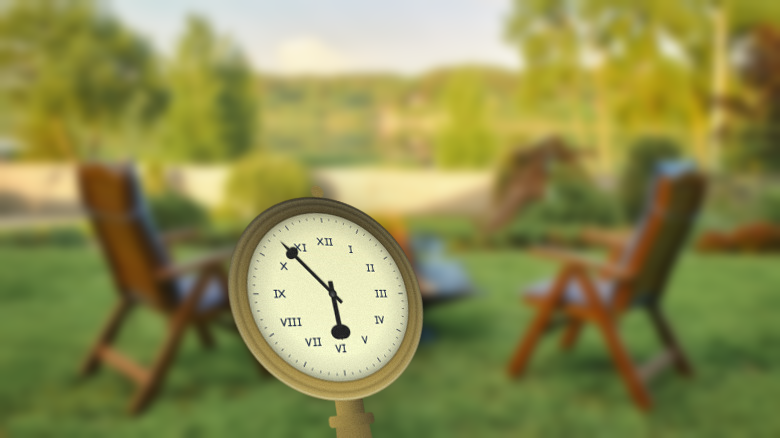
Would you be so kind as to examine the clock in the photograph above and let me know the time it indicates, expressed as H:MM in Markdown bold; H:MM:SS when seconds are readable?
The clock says **5:53**
